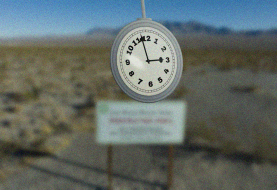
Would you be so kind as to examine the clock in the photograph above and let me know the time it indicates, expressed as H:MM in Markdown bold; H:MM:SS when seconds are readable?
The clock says **2:58**
